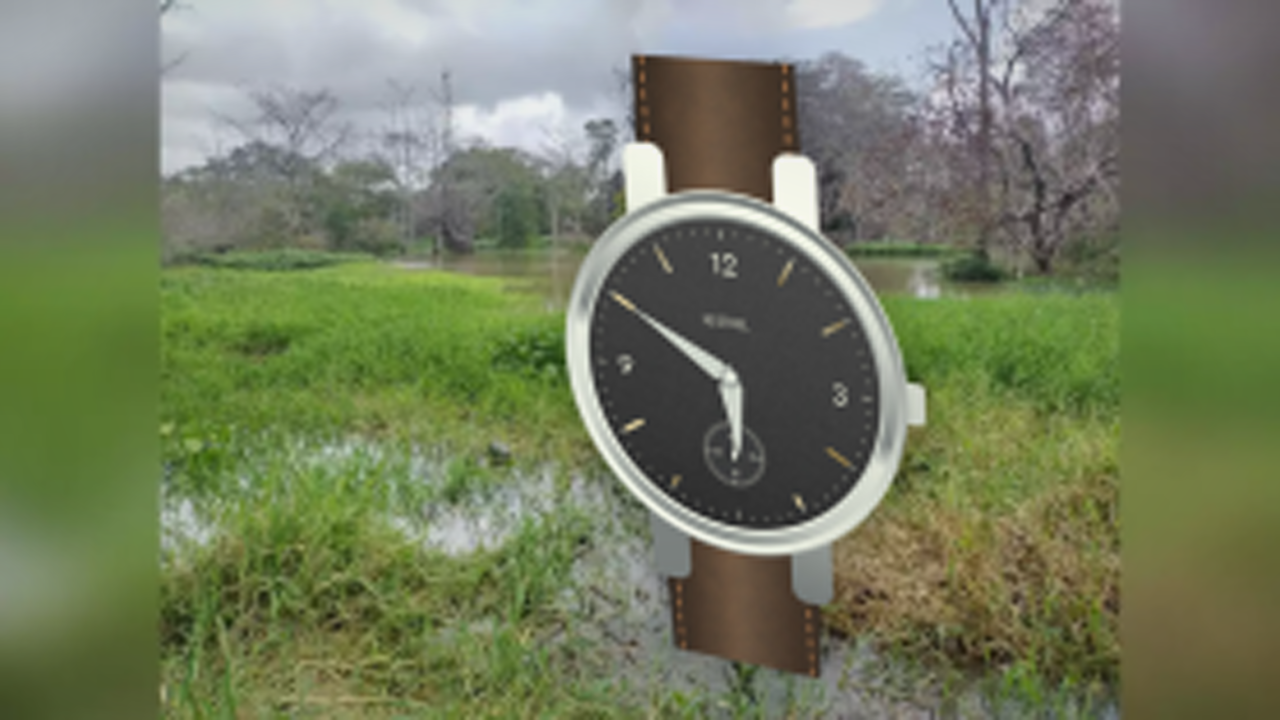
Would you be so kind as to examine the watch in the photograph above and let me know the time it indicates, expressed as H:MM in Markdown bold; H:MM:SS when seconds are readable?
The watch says **5:50**
